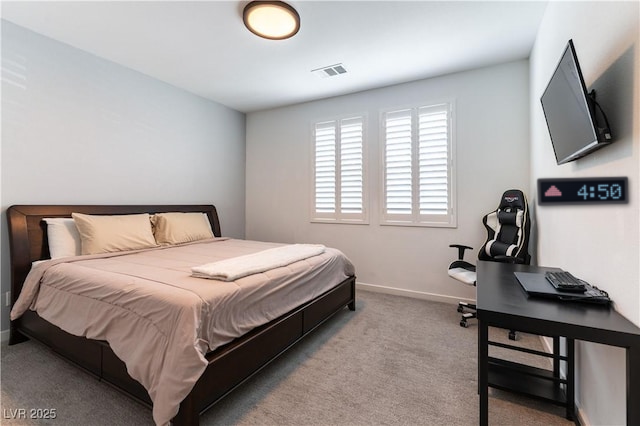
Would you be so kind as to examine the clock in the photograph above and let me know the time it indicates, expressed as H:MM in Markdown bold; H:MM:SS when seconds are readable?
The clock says **4:50**
